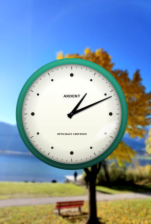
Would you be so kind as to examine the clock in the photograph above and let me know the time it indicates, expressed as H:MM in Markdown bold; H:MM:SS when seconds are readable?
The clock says **1:11**
